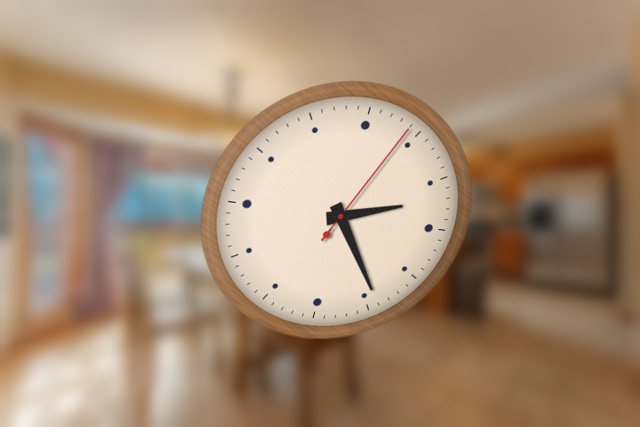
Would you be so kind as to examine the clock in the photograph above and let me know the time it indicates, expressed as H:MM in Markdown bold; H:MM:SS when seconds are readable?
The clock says **2:24:04**
